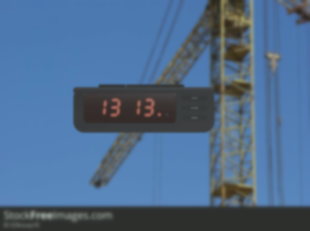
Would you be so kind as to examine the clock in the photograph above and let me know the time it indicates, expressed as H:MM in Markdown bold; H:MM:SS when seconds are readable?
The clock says **13:13**
